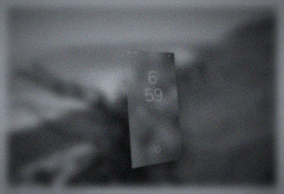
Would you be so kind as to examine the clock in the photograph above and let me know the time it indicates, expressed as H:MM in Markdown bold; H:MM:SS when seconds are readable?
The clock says **6:59**
